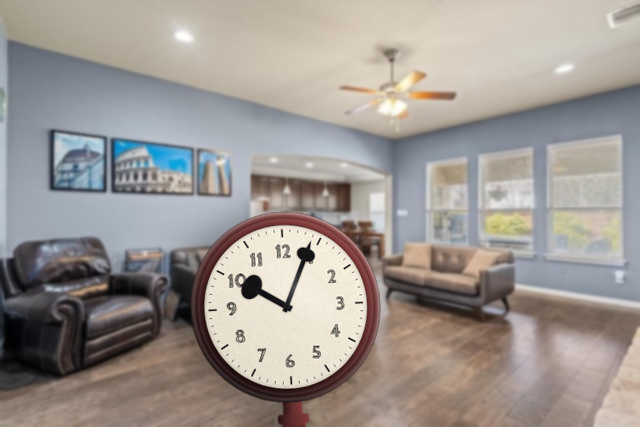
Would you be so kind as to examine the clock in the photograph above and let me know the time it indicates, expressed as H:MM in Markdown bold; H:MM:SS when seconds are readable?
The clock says **10:04**
